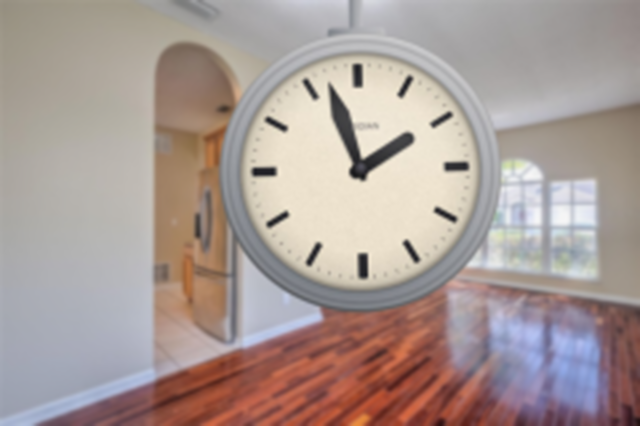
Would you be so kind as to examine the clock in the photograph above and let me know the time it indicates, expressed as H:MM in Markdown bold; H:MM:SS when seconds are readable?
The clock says **1:57**
